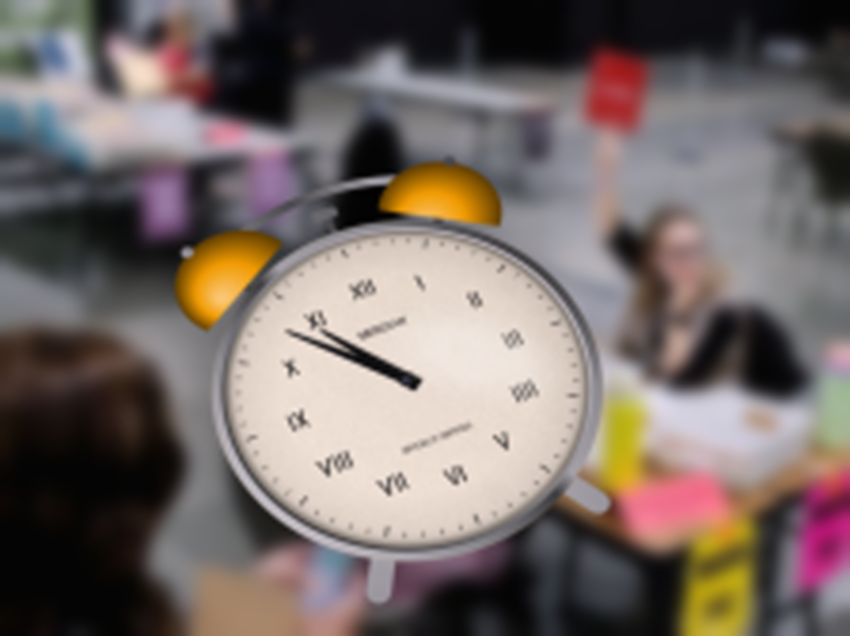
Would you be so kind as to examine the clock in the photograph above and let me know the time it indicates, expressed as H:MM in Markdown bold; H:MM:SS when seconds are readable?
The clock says **10:53**
